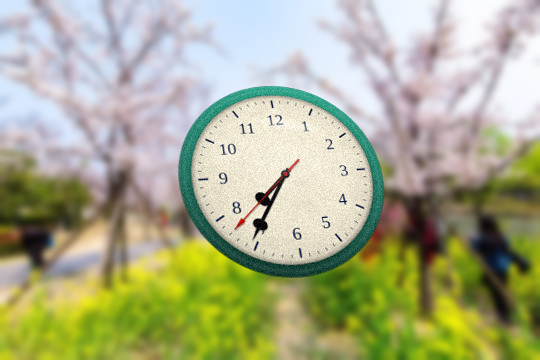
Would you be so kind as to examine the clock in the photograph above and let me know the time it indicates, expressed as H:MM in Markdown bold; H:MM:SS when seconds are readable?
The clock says **7:35:38**
